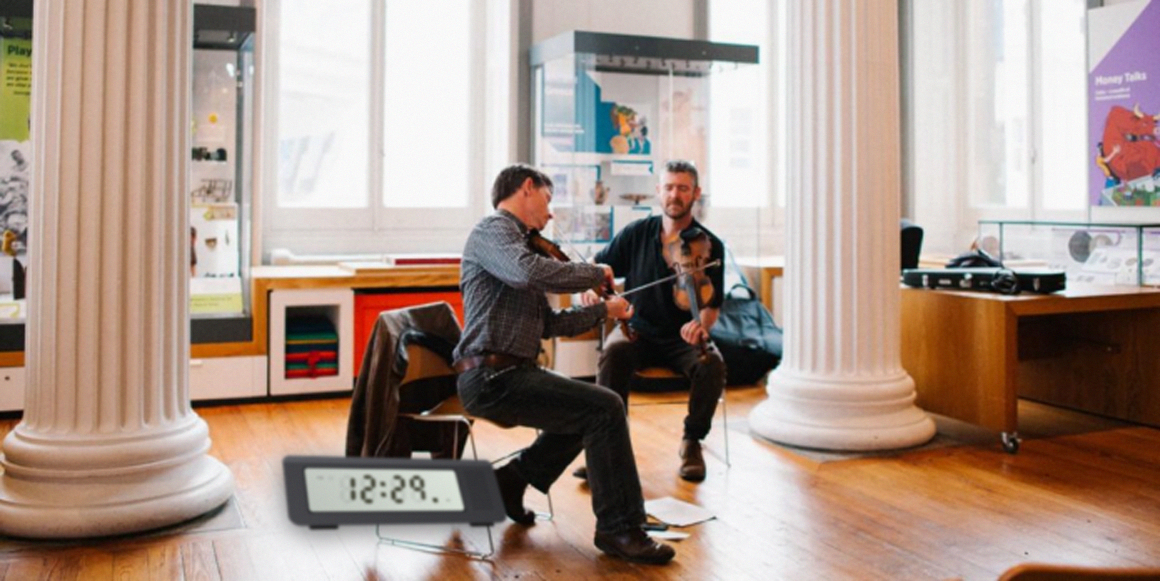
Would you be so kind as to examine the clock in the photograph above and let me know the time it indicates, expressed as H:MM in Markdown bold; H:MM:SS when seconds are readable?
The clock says **12:29**
